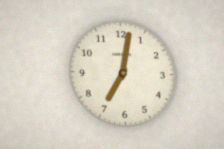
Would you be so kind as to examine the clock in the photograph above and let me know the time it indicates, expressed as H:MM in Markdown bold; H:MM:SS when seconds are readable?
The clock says **7:02**
